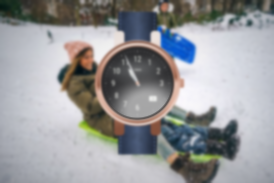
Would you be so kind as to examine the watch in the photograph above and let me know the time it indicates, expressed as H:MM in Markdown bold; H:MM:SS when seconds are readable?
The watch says **10:56**
